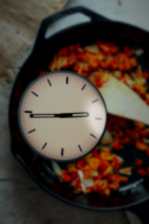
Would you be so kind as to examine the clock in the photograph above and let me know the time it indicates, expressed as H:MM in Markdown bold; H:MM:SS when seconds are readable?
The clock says **2:44**
